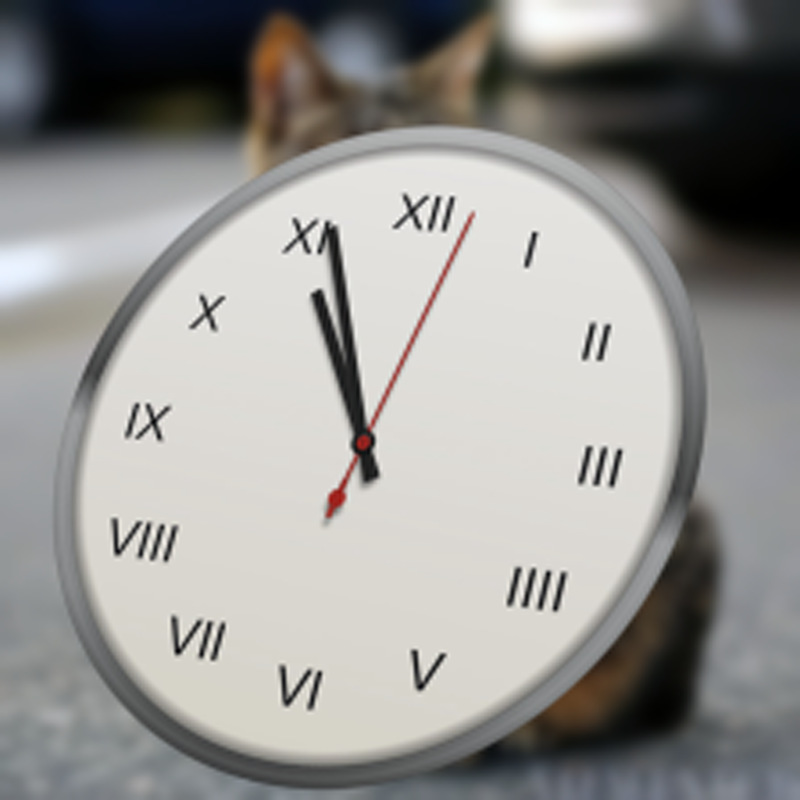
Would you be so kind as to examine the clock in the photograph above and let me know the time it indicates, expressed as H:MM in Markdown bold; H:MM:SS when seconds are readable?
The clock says **10:56:02**
